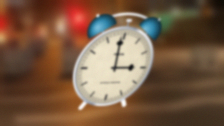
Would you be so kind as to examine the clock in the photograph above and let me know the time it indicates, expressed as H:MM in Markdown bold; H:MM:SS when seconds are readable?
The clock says **2:59**
